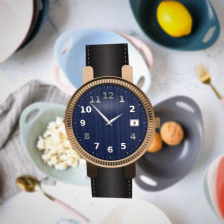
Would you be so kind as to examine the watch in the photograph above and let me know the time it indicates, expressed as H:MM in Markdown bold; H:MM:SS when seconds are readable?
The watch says **1:53**
